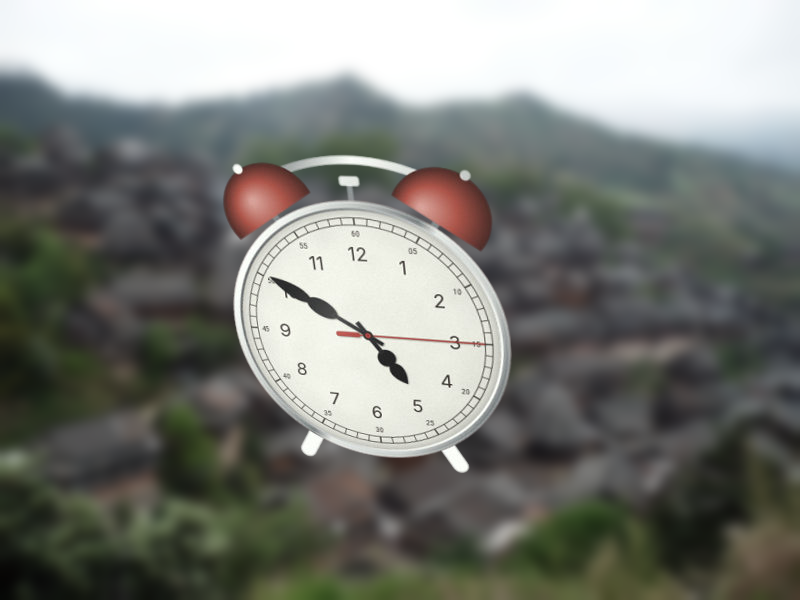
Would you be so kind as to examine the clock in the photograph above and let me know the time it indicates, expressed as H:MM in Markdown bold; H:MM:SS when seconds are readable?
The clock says **4:50:15**
